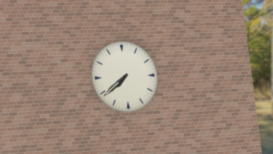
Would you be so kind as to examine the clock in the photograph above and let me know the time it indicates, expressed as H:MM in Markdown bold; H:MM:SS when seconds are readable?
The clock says **7:39**
